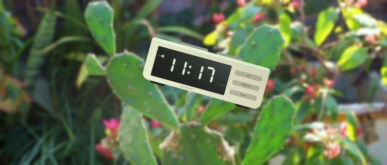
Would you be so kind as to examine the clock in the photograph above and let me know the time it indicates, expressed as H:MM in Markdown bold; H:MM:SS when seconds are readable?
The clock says **11:17**
